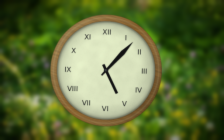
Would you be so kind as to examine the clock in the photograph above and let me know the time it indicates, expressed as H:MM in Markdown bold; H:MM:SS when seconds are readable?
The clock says **5:07**
